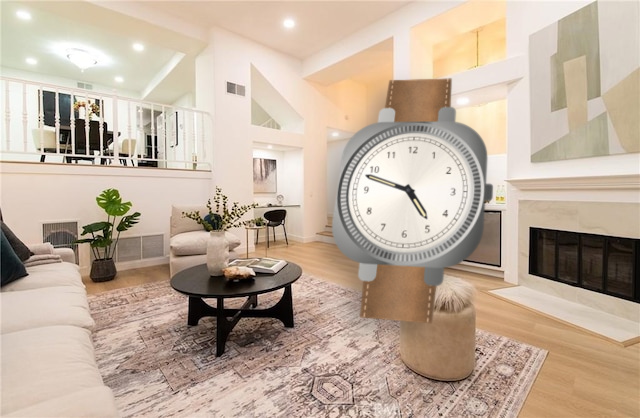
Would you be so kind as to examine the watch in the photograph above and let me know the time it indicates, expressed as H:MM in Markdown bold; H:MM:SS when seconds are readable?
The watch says **4:48**
